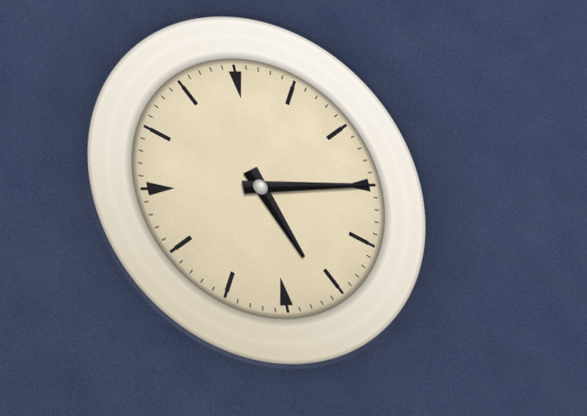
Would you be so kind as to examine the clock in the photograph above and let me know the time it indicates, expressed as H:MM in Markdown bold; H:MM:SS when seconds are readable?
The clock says **5:15**
